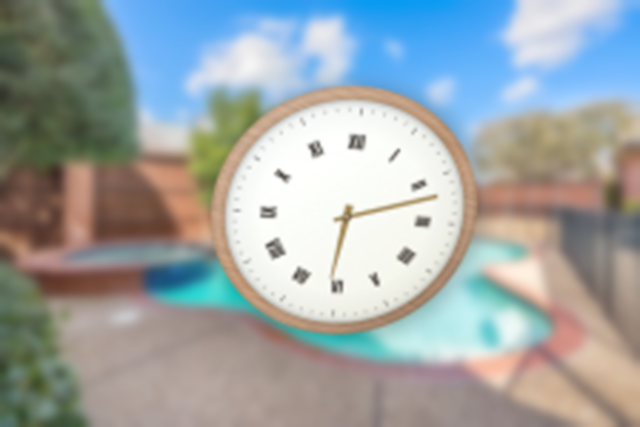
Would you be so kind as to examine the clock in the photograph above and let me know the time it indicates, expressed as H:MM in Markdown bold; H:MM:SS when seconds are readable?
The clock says **6:12**
